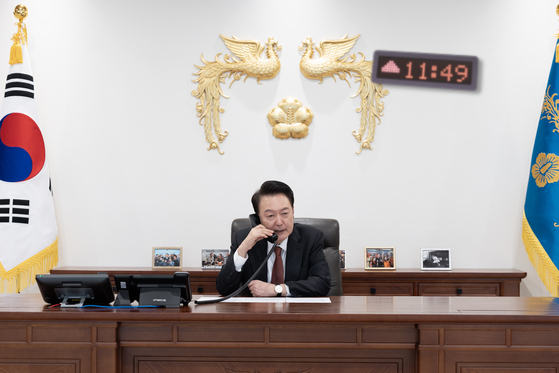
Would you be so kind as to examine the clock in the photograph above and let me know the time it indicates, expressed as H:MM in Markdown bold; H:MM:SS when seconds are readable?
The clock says **11:49**
